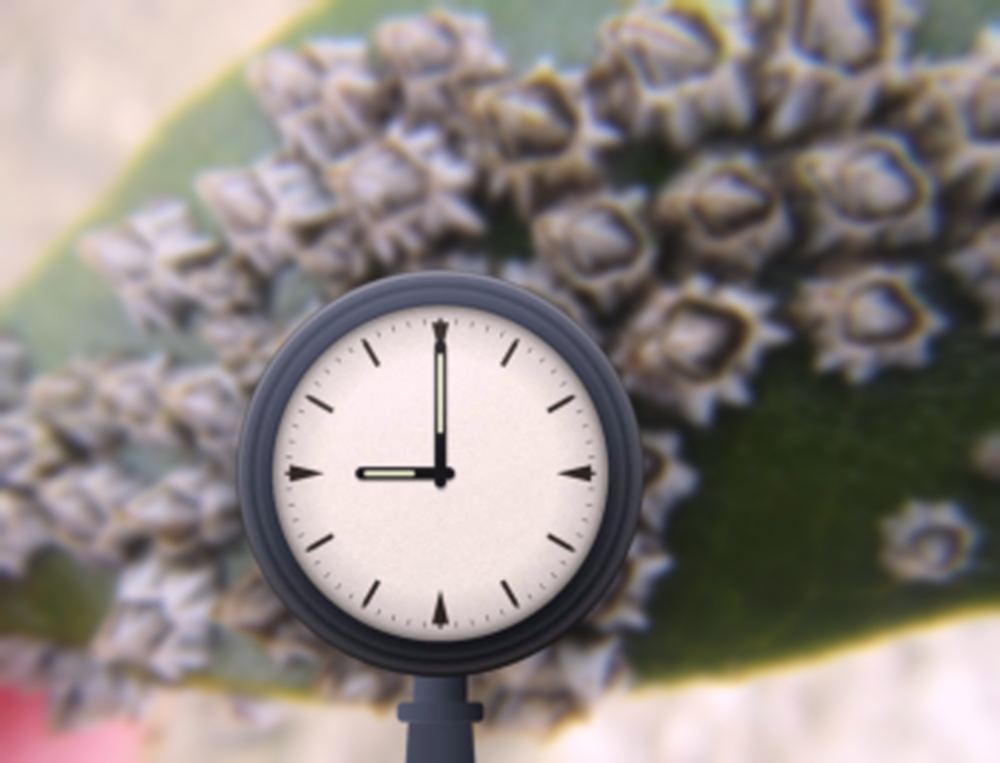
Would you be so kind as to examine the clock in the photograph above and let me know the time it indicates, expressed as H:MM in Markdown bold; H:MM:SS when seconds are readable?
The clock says **9:00**
